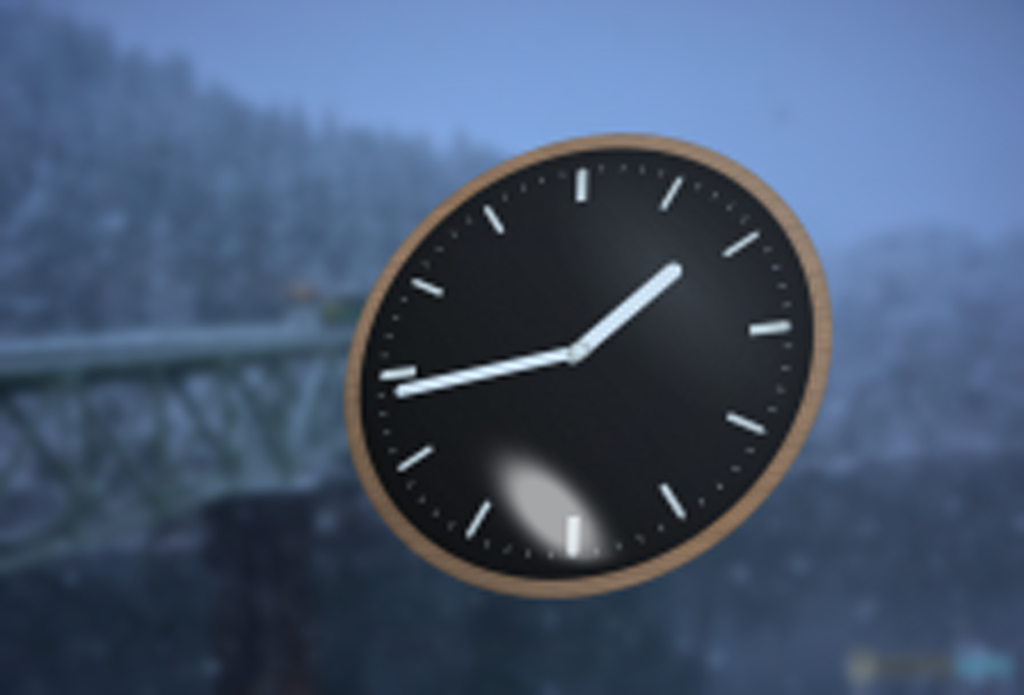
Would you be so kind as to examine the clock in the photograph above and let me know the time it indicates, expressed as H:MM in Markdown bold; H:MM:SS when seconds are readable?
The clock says **1:44**
